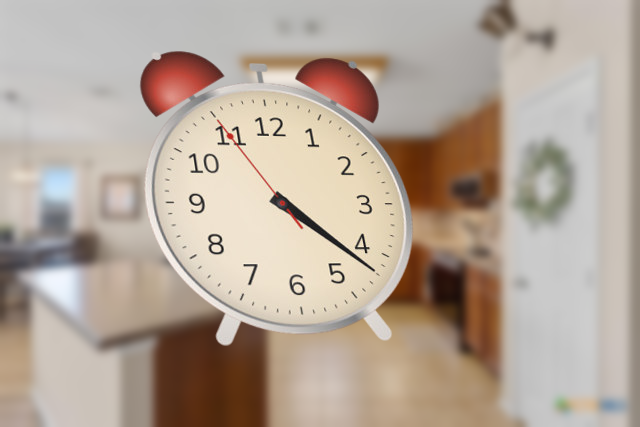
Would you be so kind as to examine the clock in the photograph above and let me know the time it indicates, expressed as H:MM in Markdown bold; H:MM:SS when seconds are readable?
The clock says **4:21:55**
